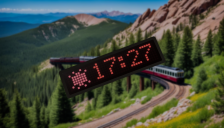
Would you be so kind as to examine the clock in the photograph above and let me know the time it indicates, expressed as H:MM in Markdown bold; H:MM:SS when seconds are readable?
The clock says **17:27**
